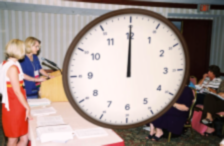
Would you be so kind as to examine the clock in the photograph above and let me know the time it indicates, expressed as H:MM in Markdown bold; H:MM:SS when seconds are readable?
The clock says **12:00**
